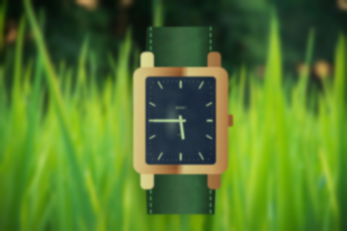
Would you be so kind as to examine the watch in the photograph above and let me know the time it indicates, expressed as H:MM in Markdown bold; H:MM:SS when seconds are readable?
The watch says **5:45**
